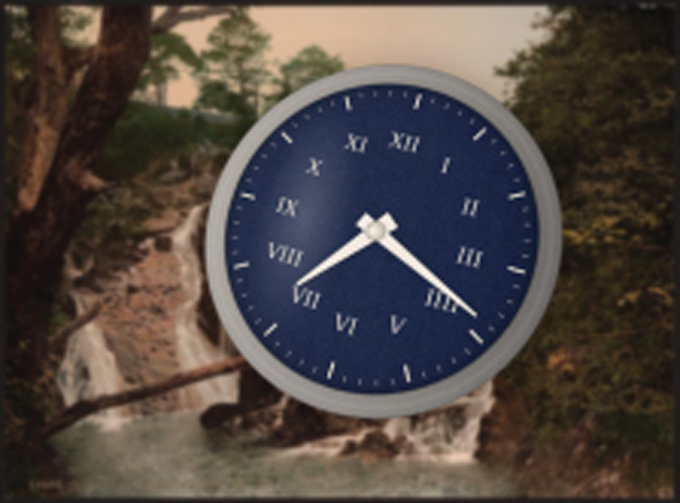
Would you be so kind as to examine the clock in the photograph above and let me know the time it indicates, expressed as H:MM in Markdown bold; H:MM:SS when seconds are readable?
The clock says **7:19**
